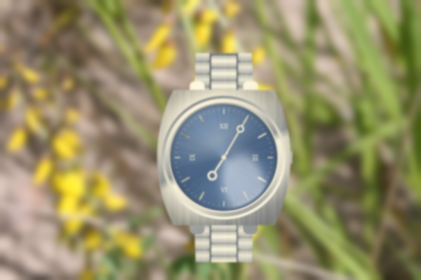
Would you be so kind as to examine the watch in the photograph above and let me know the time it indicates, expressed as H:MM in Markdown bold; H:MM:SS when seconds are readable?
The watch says **7:05**
